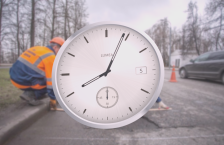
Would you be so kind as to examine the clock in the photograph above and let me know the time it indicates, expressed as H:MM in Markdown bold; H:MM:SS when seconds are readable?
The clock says **8:04**
